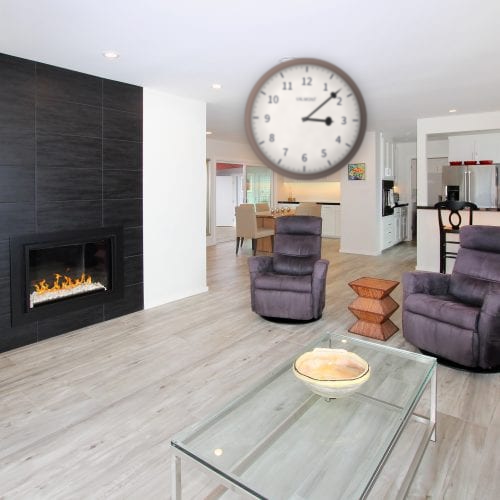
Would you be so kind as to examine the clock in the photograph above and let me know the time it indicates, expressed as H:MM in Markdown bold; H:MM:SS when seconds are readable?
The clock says **3:08**
